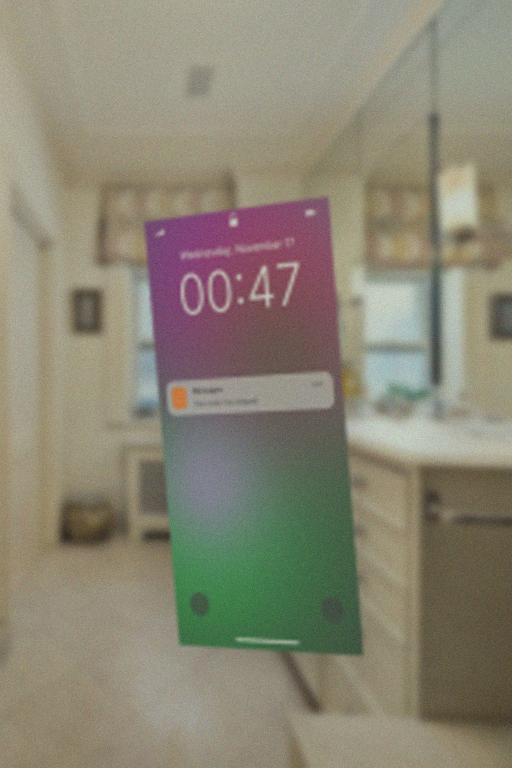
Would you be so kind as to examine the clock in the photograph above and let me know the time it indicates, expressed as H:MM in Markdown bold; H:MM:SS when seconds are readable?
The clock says **0:47**
